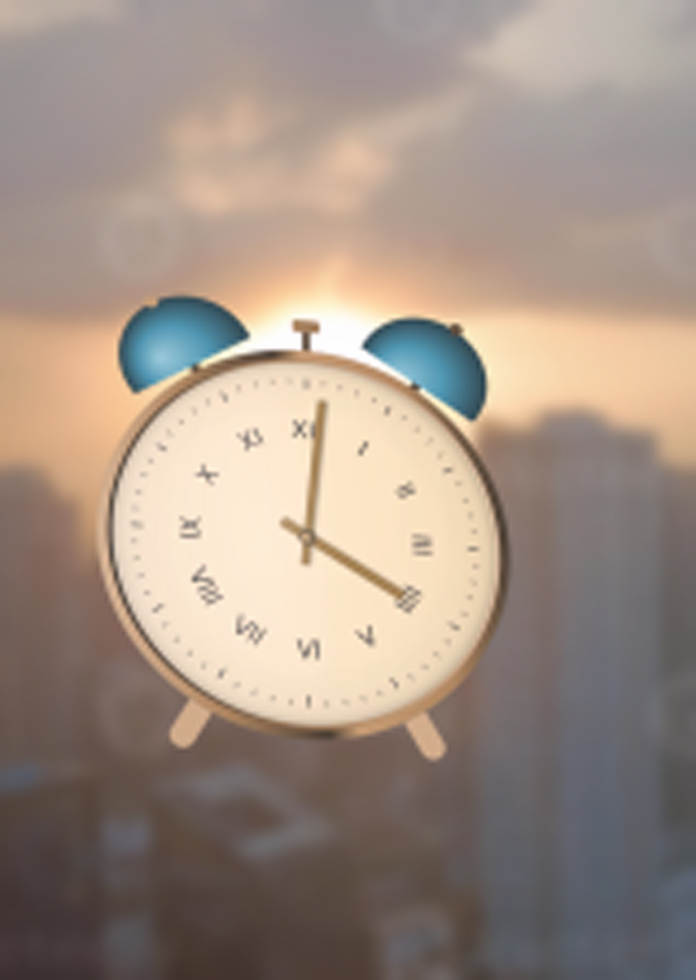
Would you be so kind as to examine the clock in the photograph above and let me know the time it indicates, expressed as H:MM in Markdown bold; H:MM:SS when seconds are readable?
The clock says **4:01**
